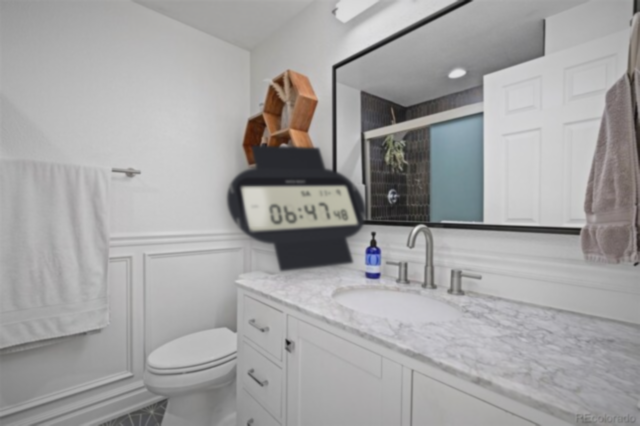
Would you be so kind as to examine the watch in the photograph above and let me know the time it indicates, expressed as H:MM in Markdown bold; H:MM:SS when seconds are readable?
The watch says **6:47**
